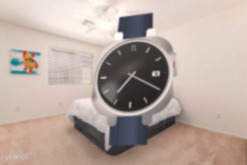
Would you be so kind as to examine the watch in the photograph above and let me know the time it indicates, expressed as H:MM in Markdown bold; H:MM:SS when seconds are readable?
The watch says **7:20**
